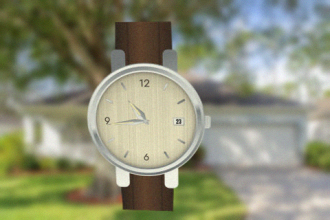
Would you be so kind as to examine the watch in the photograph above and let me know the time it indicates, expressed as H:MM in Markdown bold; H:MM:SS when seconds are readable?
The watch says **10:44**
